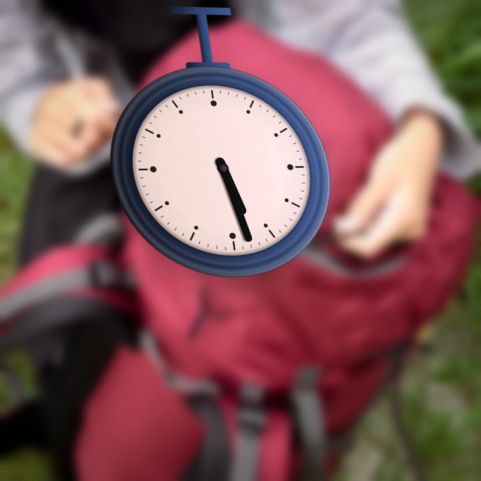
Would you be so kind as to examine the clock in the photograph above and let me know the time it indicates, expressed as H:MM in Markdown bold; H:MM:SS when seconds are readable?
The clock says **5:28**
